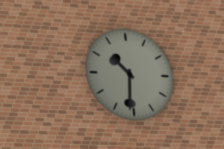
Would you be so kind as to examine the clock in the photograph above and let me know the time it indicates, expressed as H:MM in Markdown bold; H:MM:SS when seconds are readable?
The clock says **10:31**
